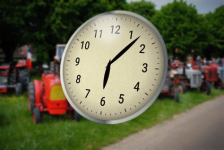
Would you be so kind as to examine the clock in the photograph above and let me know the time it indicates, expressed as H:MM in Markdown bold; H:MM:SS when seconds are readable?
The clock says **6:07**
